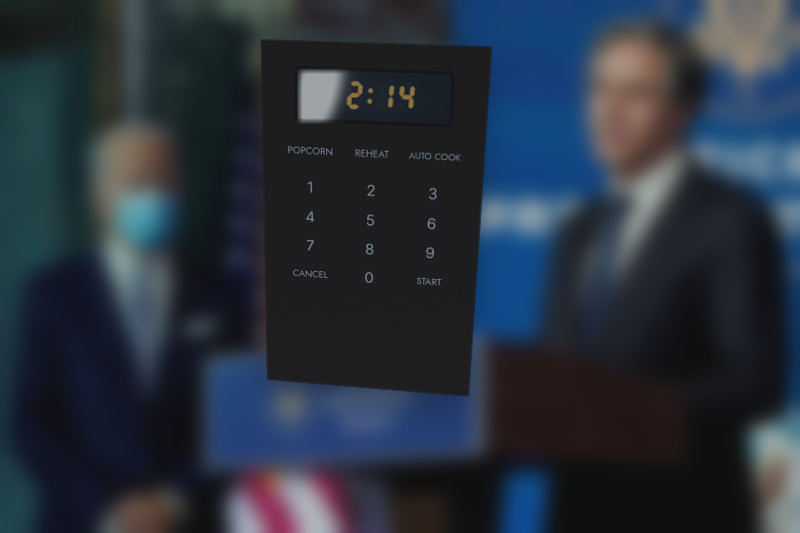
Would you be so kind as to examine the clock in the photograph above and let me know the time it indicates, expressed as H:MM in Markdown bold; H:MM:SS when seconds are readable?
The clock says **2:14**
